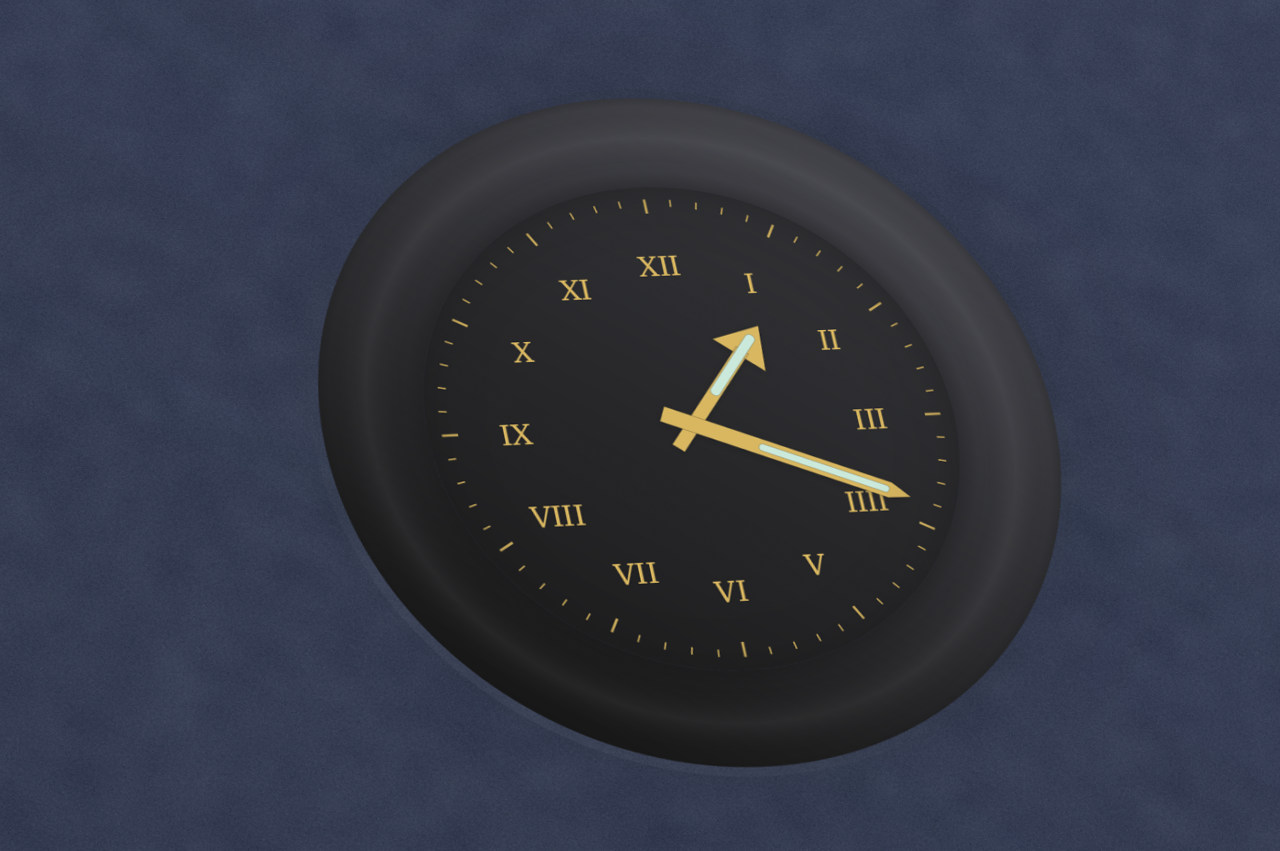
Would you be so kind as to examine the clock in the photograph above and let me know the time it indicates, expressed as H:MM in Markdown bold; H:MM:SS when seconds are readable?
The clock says **1:19**
